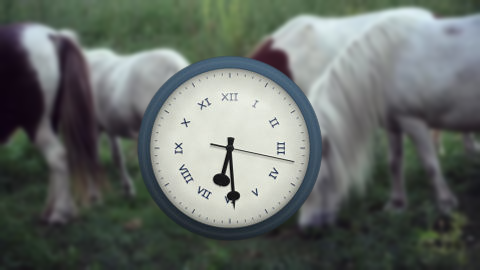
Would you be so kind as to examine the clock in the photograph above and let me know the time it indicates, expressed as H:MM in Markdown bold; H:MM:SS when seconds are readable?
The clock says **6:29:17**
